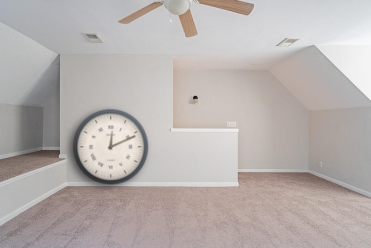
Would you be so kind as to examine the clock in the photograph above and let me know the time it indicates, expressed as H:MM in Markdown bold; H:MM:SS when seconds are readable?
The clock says **12:11**
